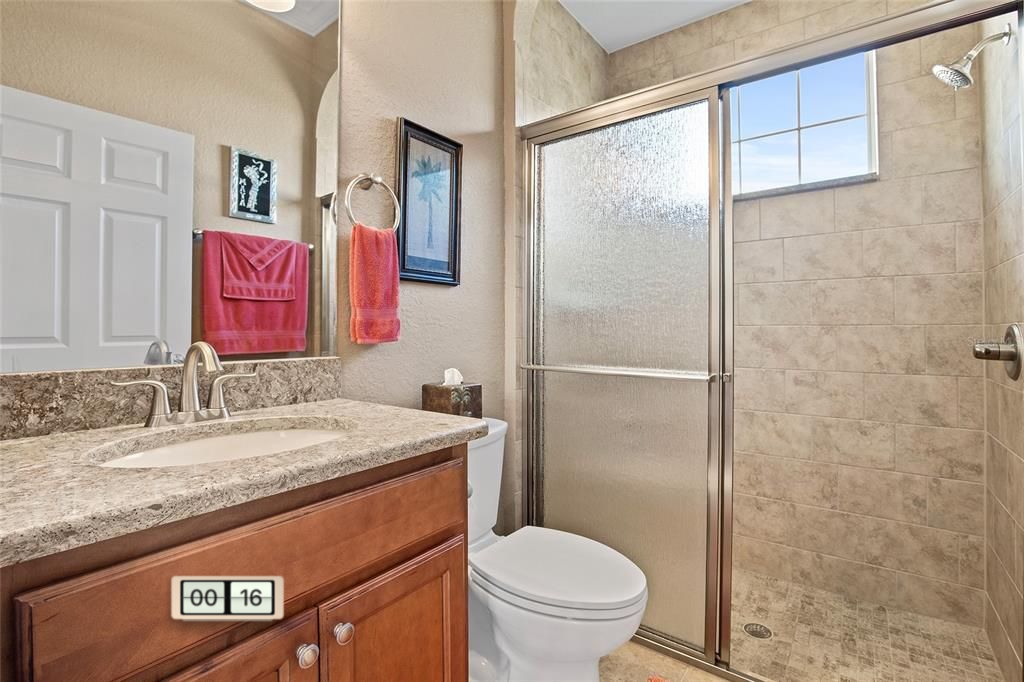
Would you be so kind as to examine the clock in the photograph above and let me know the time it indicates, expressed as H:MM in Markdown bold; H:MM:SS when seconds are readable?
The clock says **0:16**
